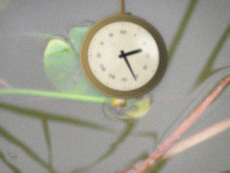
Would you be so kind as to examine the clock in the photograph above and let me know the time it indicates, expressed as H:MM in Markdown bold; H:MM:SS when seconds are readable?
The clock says **2:26**
